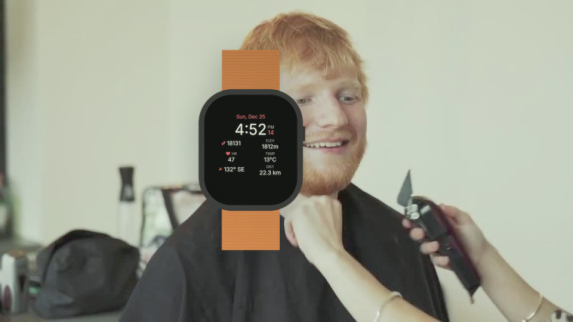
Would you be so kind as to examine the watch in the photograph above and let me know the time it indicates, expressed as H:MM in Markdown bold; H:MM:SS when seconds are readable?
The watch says **4:52**
